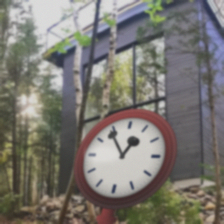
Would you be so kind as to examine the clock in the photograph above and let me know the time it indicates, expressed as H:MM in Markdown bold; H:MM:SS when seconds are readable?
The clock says **12:54**
